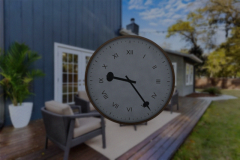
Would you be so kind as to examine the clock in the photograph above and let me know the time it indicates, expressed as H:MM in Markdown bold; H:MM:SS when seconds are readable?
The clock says **9:24**
